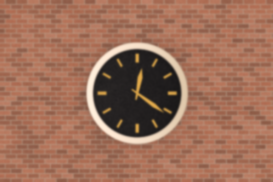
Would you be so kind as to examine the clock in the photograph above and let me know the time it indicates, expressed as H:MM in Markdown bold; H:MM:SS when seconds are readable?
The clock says **12:21**
